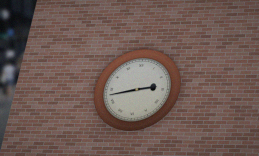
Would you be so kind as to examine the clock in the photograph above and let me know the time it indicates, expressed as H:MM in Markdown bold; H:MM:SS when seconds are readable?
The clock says **2:43**
